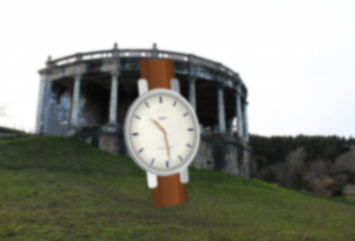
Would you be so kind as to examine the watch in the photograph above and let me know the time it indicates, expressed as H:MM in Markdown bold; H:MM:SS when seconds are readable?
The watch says **10:29**
